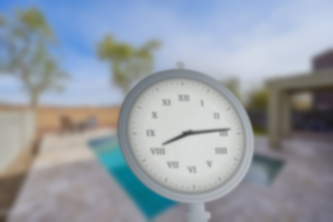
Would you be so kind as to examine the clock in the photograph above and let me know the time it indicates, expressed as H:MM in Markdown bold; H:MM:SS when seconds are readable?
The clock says **8:14**
